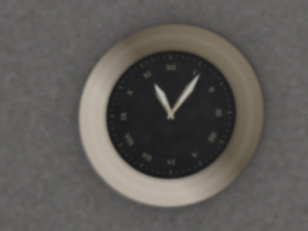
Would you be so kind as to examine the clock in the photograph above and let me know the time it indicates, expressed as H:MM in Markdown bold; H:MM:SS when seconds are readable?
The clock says **11:06**
